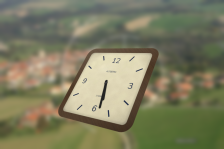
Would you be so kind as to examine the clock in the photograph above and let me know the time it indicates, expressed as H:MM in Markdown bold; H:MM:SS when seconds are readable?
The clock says **5:28**
